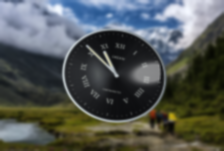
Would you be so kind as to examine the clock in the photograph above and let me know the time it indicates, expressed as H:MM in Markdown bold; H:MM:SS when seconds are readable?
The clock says **10:51**
